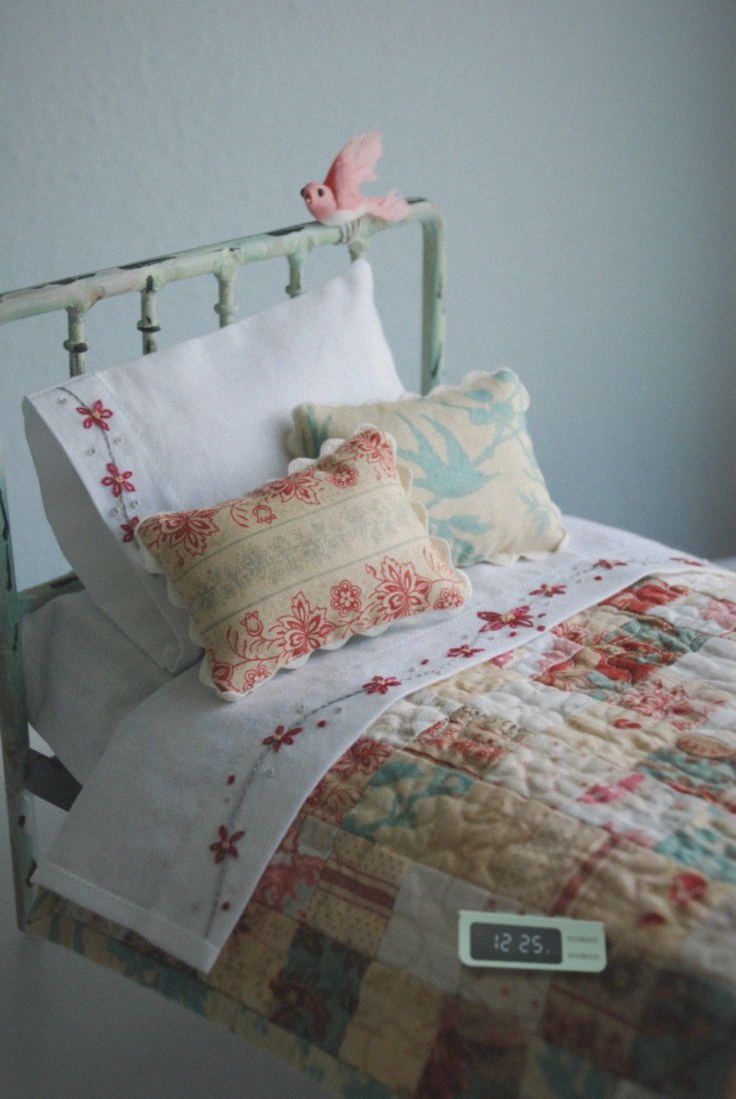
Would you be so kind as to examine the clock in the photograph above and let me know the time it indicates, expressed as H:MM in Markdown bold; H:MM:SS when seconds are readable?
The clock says **12:25**
